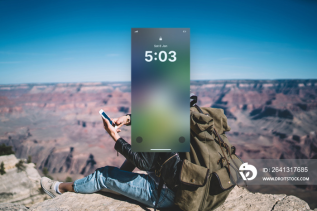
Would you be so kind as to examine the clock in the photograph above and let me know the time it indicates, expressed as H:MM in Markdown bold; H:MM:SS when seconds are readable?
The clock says **5:03**
